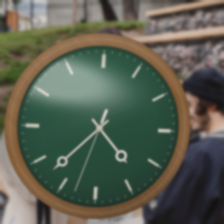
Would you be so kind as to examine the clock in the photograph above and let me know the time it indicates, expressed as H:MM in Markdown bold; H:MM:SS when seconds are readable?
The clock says **4:37:33**
